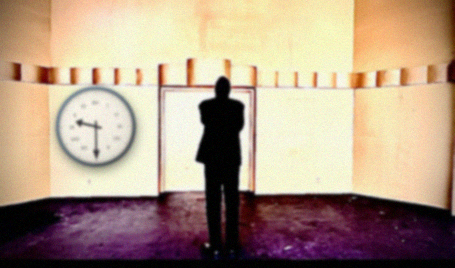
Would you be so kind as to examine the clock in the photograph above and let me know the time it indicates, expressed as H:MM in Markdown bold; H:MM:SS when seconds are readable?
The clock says **9:30**
